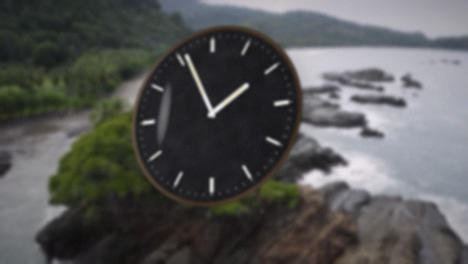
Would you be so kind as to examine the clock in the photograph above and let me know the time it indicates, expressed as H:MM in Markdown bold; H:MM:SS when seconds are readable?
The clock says **1:56**
